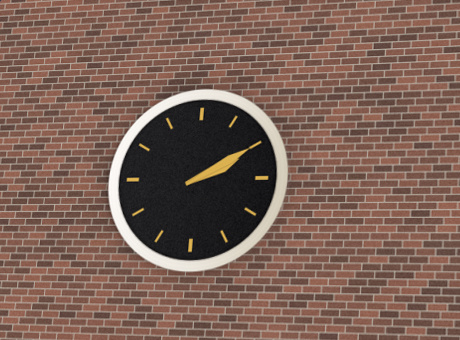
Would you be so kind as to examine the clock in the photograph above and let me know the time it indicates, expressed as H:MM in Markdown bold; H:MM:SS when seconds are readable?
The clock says **2:10**
